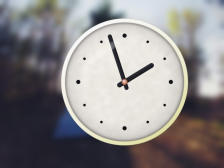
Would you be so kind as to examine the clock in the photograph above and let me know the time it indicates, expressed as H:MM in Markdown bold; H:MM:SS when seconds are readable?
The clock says **1:57**
